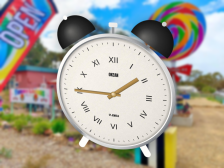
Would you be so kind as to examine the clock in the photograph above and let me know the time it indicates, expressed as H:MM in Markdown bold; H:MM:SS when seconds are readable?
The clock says **1:45**
